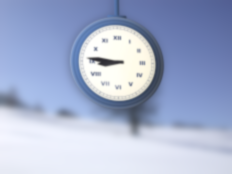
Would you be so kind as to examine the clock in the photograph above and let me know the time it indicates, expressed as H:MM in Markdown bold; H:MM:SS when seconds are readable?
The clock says **8:46**
